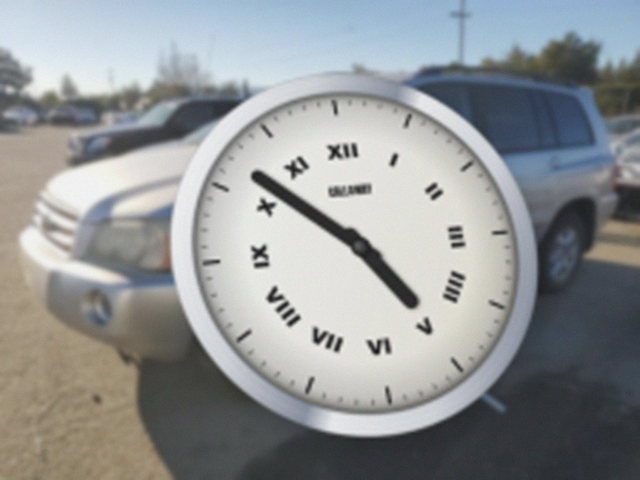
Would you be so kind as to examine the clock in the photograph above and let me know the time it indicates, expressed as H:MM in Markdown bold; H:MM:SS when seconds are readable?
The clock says **4:52**
